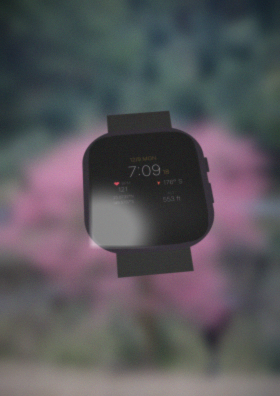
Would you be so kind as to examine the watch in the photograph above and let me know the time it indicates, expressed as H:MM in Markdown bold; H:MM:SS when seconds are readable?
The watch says **7:09**
